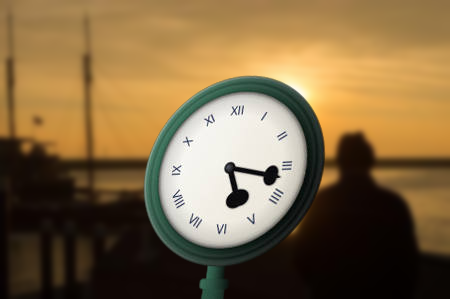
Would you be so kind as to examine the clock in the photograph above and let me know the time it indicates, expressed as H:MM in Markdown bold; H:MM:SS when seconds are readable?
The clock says **5:17**
